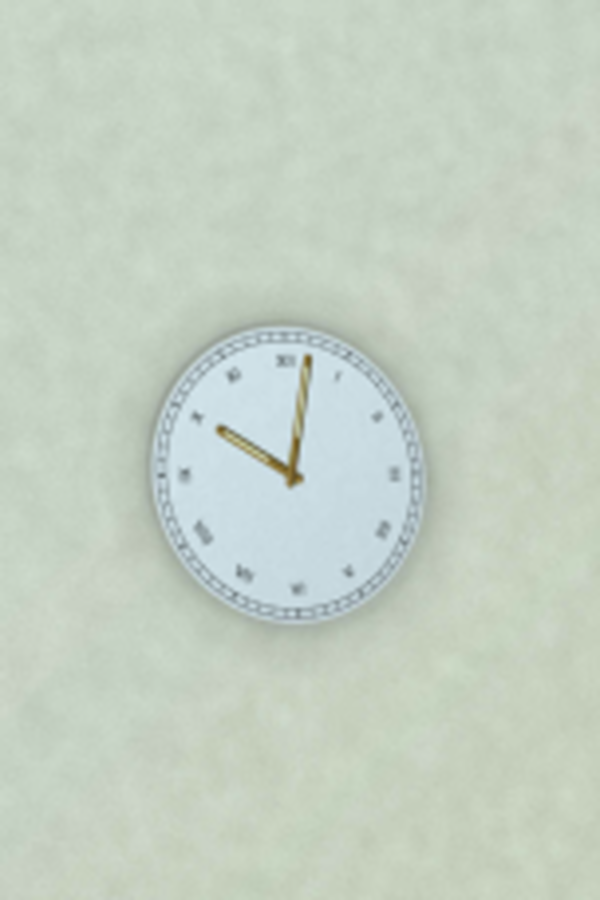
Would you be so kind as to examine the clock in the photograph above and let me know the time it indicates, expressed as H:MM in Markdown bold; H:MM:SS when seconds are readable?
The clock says **10:02**
